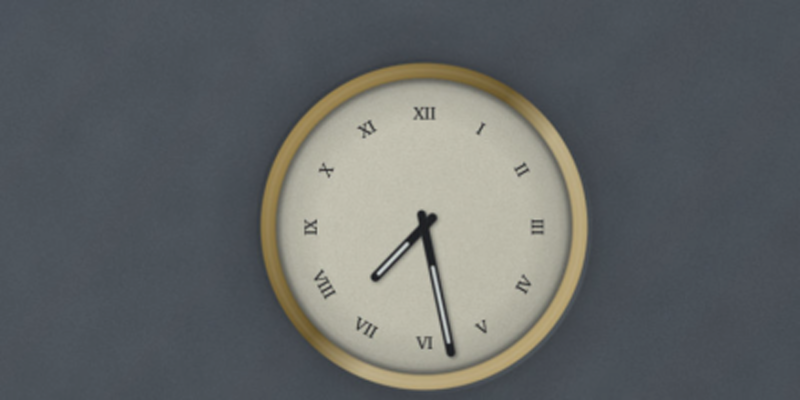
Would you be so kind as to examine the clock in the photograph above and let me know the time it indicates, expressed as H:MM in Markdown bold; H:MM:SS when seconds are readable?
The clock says **7:28**
